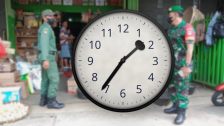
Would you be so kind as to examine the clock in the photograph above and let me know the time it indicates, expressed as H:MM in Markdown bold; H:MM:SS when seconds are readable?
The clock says **1:36**
